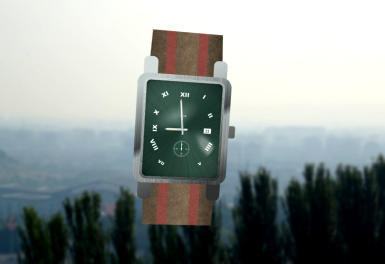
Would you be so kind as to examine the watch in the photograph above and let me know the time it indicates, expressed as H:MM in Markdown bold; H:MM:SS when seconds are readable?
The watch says **8:59**
